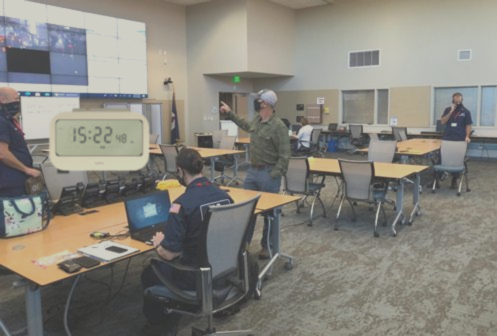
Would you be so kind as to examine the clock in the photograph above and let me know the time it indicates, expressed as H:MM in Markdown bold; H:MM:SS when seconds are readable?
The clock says **15:22**
